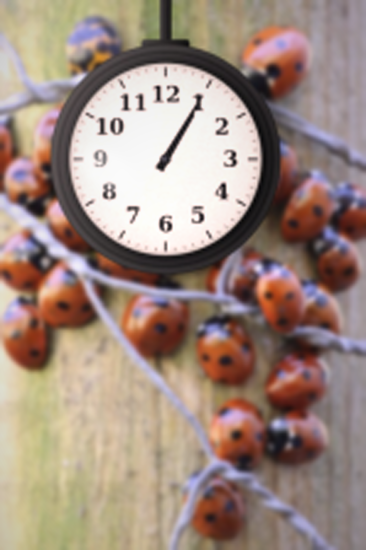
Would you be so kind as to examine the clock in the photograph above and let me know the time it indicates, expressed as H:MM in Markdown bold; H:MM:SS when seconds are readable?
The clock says **1:05**
